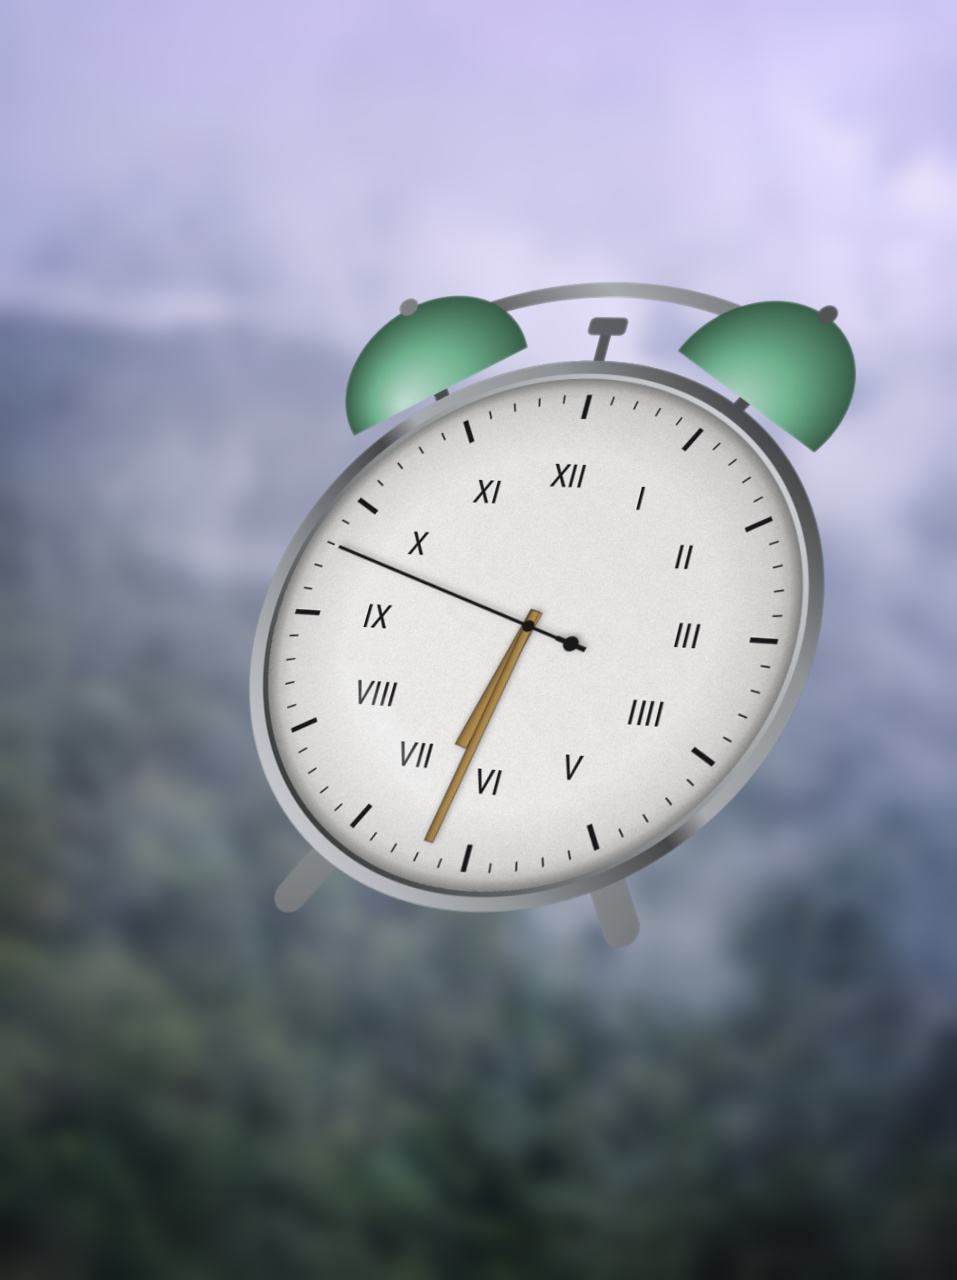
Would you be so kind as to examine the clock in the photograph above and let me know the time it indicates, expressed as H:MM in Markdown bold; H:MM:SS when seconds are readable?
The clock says **6:31:48**
